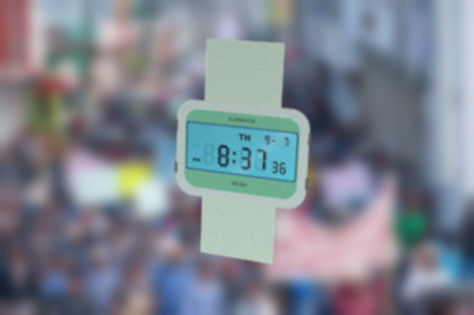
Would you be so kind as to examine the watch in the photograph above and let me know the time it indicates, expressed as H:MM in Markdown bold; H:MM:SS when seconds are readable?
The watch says **8:37:36**
